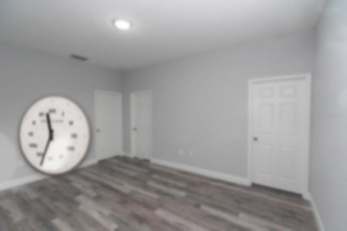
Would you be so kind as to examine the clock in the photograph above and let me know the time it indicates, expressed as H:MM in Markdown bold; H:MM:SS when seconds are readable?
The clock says **11:33**
